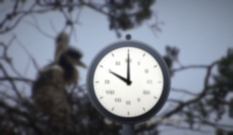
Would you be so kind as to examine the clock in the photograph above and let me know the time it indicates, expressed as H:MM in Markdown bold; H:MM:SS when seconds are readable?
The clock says **10:00**
